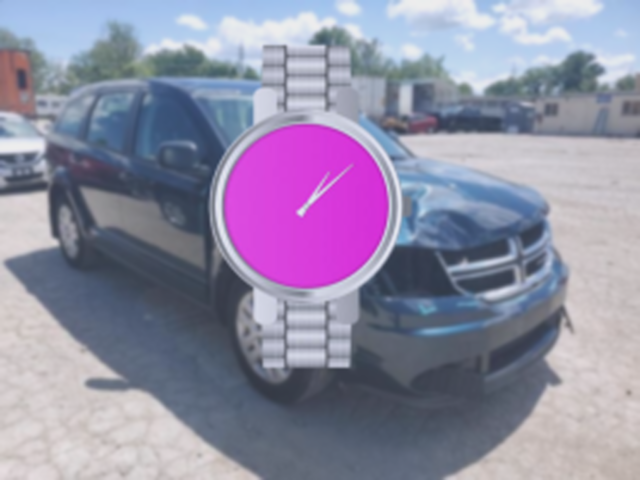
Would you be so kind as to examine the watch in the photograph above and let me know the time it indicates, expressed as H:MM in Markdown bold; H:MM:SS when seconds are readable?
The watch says **1:08**
